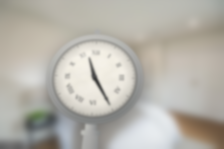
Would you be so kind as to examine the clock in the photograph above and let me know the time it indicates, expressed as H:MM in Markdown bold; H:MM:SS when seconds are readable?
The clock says **11:25**
